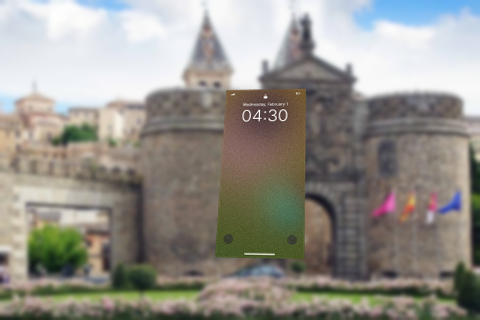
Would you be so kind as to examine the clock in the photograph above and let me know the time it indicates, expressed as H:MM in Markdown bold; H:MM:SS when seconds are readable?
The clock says **4:30**
